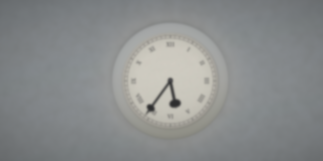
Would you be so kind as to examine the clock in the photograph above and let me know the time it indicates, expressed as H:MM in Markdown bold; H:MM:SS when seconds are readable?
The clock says **5:36**
